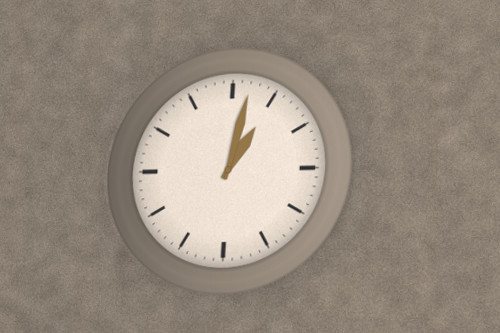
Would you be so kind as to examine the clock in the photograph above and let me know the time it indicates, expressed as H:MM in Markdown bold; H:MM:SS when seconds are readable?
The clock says **1:02**
